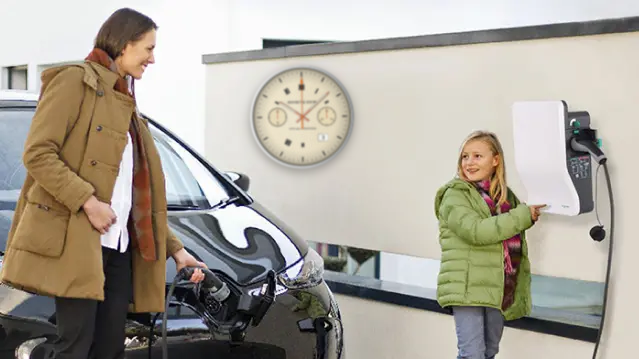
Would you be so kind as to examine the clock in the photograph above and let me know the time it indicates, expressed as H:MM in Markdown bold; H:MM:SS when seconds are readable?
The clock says **10:08**
